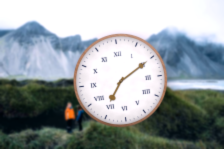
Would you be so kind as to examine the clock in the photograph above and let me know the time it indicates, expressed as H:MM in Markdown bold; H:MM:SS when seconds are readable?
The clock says **7:10**
